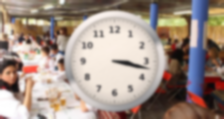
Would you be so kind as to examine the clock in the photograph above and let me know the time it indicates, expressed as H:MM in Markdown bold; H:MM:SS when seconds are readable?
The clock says **3:17**
